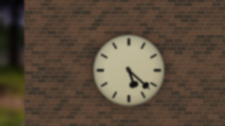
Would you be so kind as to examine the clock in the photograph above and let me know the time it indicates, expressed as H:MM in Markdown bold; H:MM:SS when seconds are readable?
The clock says **5:22**
